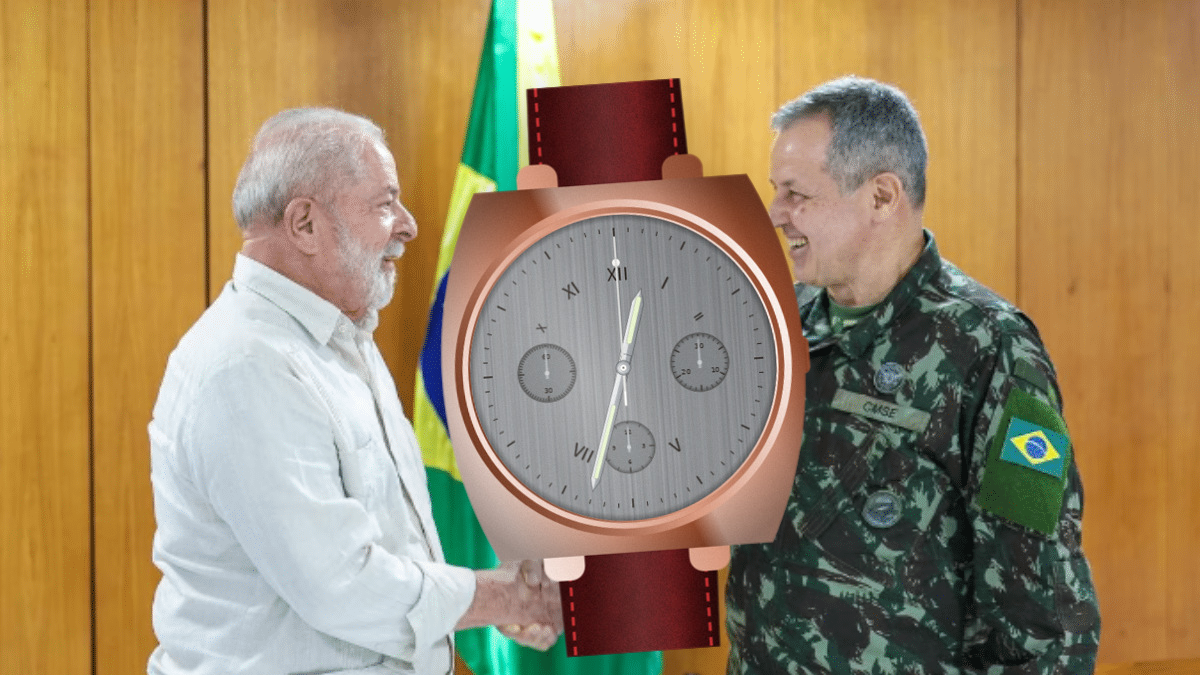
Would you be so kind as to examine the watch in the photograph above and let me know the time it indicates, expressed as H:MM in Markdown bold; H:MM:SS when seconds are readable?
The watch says **12:33**
